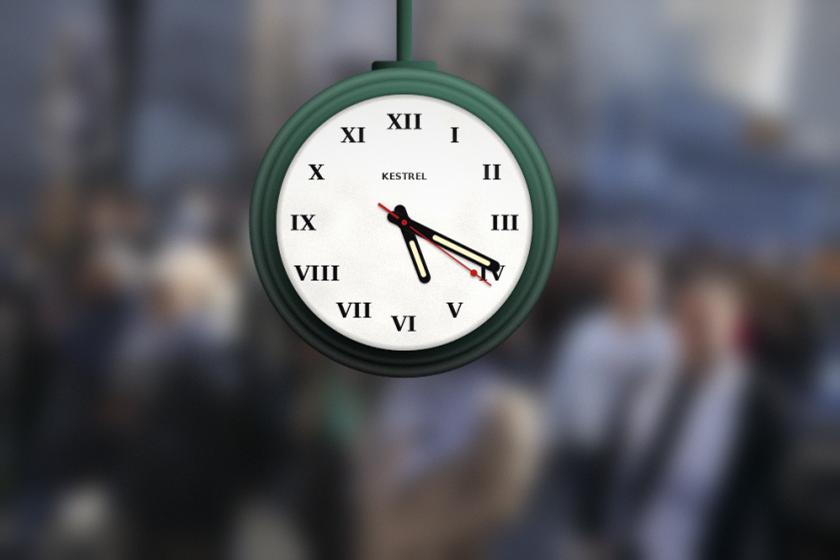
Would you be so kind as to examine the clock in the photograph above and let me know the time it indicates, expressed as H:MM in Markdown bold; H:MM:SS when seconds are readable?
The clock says **5:19:21**
